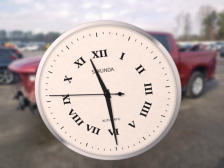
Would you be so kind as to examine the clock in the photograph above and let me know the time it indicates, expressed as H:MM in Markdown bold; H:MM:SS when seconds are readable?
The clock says **11:29:46**
